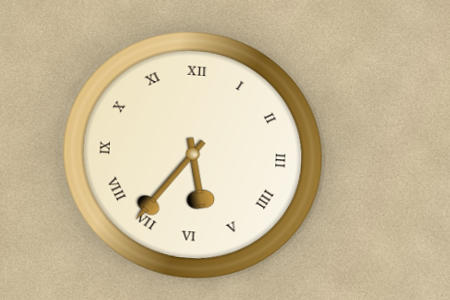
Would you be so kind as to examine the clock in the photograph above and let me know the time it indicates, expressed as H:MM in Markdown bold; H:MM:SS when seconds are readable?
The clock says **5:36**
